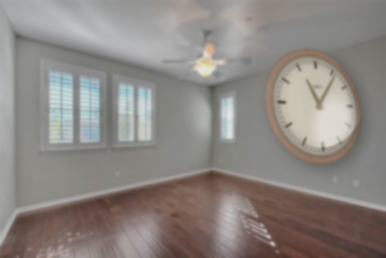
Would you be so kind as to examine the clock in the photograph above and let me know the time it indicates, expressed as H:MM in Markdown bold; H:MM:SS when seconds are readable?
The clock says **11:06**
